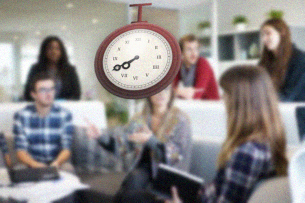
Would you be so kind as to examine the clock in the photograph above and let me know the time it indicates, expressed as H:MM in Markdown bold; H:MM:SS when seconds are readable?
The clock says **7:40**
